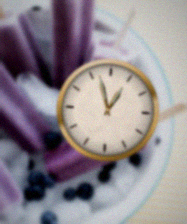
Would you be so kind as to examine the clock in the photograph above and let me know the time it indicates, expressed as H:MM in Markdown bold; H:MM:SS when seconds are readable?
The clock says **12:57**
